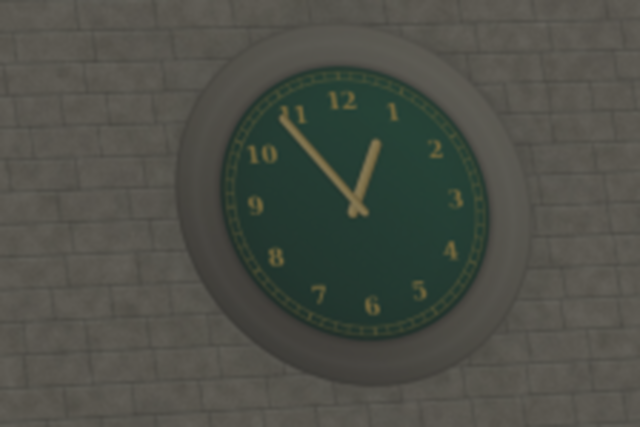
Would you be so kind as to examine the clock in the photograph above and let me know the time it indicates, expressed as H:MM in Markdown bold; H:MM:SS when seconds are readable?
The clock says **12:54**
